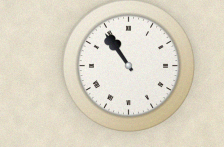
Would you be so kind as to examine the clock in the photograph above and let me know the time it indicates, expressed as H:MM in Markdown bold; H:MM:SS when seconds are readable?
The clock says **10:54**
